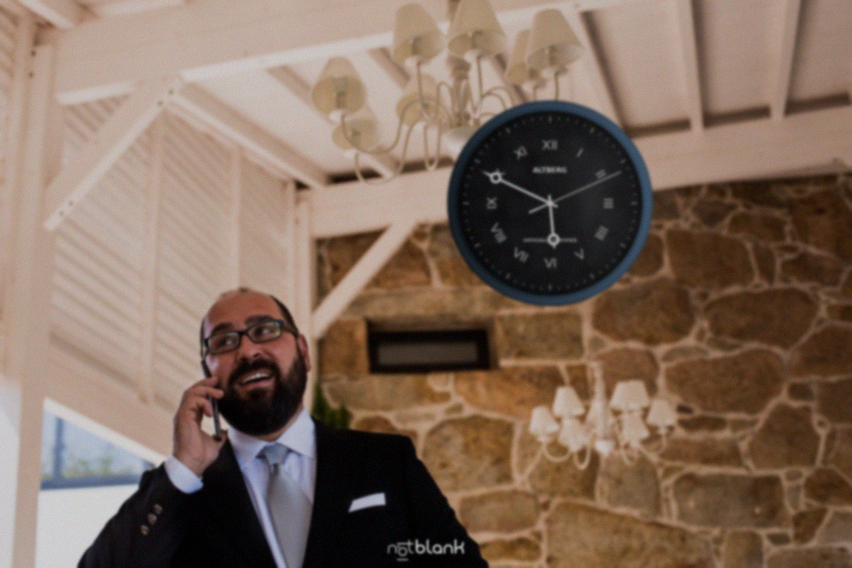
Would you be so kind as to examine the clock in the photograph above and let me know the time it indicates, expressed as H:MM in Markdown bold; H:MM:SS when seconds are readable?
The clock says **5:49:11**
